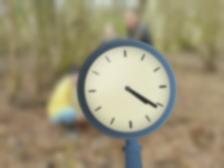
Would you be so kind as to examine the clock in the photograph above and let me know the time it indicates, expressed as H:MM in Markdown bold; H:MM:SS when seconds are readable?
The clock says **4:21**
